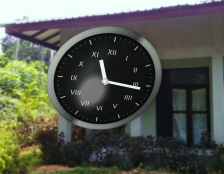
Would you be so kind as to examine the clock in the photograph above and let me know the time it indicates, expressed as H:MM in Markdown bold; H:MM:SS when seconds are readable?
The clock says **11:16**
